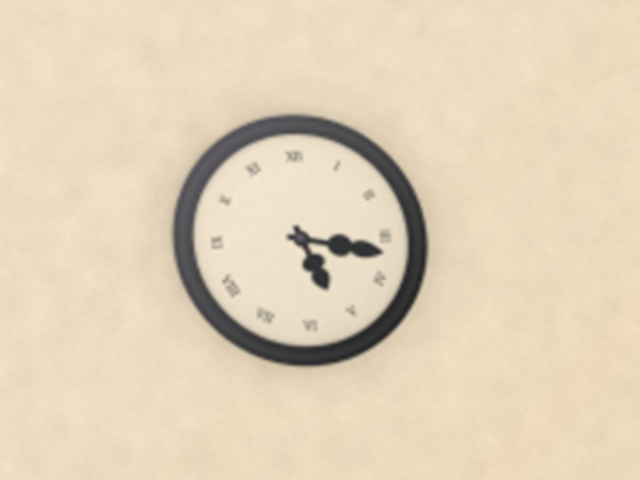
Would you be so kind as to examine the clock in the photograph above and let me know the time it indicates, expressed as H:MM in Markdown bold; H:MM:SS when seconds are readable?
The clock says **5:17**
